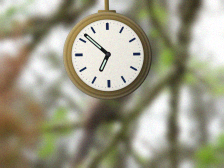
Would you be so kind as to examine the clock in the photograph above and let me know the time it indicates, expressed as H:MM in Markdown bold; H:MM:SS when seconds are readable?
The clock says **6:52**
